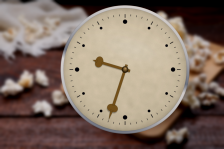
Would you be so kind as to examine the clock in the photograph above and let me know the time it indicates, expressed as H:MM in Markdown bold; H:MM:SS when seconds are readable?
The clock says **9:33**
